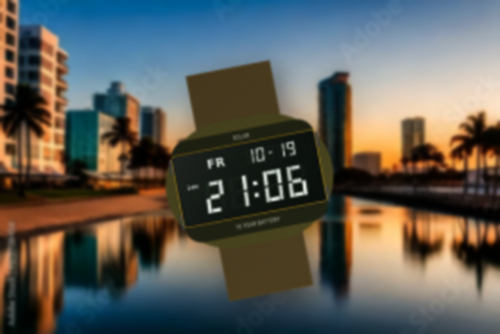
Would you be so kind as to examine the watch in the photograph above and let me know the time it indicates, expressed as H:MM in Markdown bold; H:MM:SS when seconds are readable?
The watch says **21:06**
